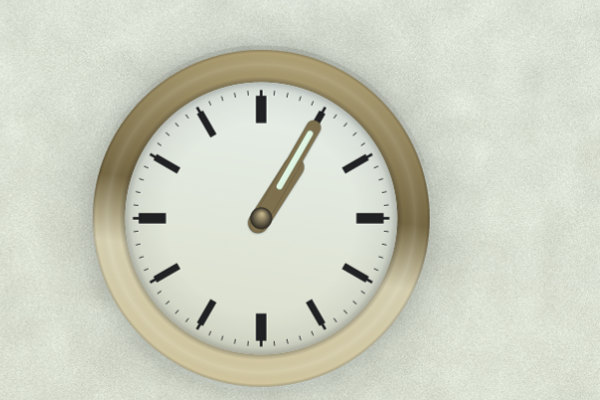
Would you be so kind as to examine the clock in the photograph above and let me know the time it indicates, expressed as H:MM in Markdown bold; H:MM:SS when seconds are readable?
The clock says **1:05**
